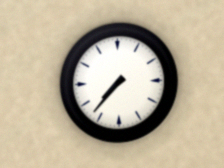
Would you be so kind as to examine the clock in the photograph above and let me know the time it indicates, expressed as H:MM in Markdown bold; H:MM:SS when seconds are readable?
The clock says **7:37**
